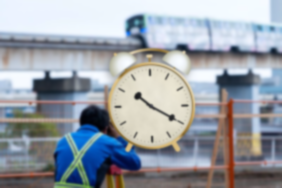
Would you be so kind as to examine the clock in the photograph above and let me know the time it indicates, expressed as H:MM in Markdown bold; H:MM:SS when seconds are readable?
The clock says **10:20**
